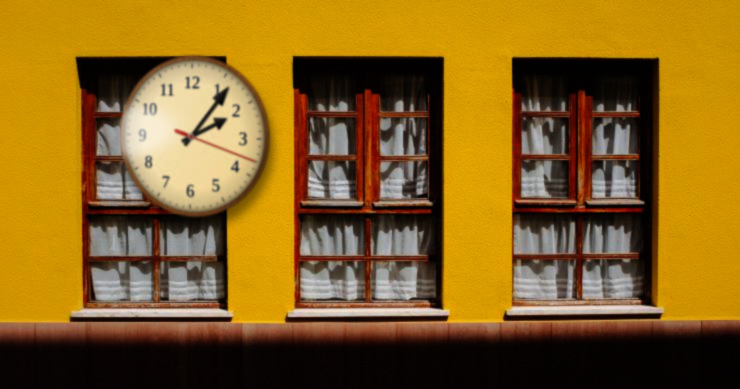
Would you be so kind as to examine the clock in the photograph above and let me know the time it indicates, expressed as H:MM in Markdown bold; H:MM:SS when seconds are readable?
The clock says **2:06:18**
